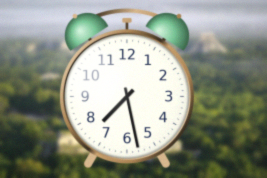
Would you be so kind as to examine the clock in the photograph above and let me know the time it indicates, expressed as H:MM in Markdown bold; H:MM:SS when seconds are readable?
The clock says **7:28**
